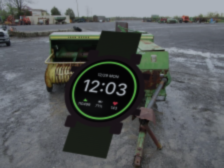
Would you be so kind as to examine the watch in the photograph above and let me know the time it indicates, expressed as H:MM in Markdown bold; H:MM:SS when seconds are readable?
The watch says **12:03**
